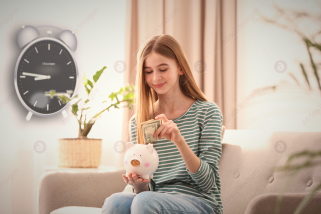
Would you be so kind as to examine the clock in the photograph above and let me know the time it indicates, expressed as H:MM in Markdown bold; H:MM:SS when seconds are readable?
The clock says **8:46**
